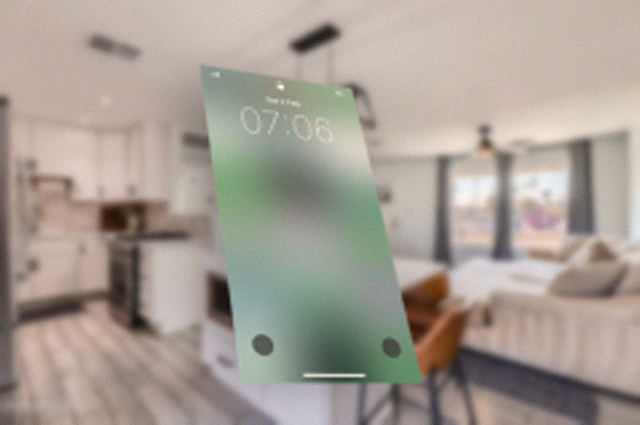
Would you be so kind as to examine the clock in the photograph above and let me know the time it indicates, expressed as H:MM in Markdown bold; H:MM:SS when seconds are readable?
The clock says **7:06**
